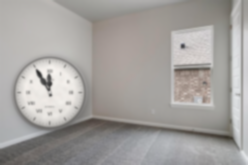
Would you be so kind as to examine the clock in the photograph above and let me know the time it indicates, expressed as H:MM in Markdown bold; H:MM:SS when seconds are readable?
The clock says **11:55**
